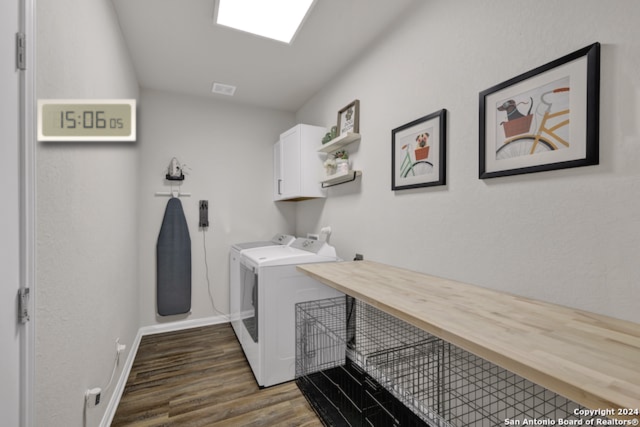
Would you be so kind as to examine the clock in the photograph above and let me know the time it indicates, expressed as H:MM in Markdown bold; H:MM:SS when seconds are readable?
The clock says **15:06**
